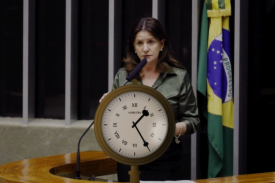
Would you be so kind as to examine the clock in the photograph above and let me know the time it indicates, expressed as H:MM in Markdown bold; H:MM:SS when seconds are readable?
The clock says **1:25**
